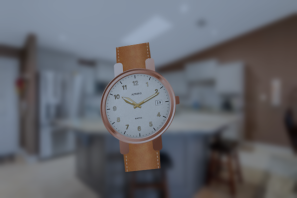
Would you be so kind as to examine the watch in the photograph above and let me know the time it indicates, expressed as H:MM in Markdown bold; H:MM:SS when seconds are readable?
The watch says **10:11**
